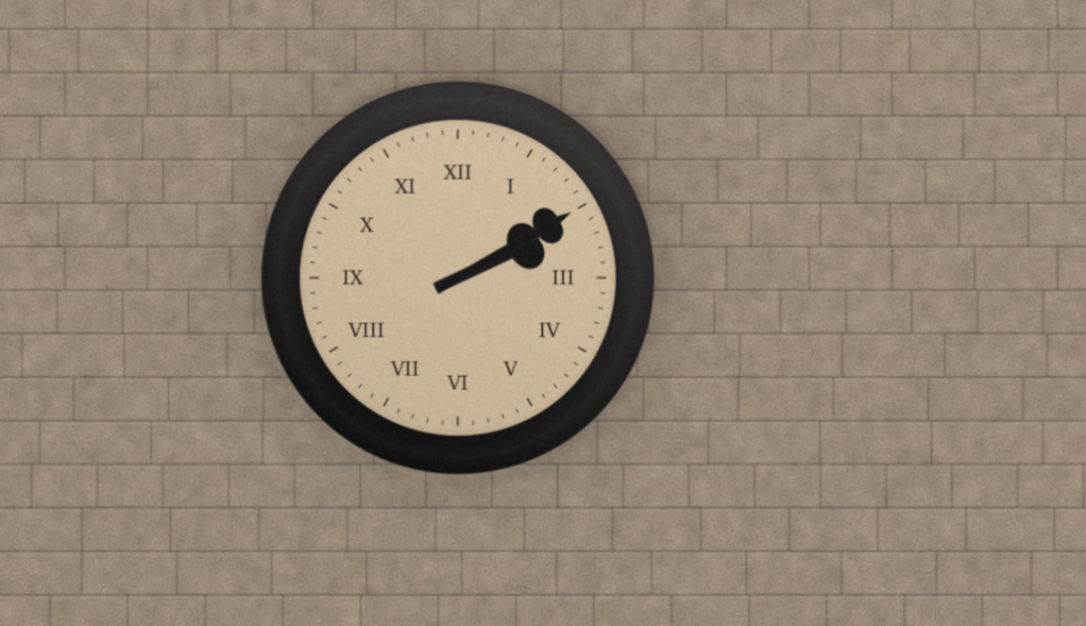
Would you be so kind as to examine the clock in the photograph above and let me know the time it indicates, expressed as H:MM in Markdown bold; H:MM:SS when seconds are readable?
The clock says **2:10**
